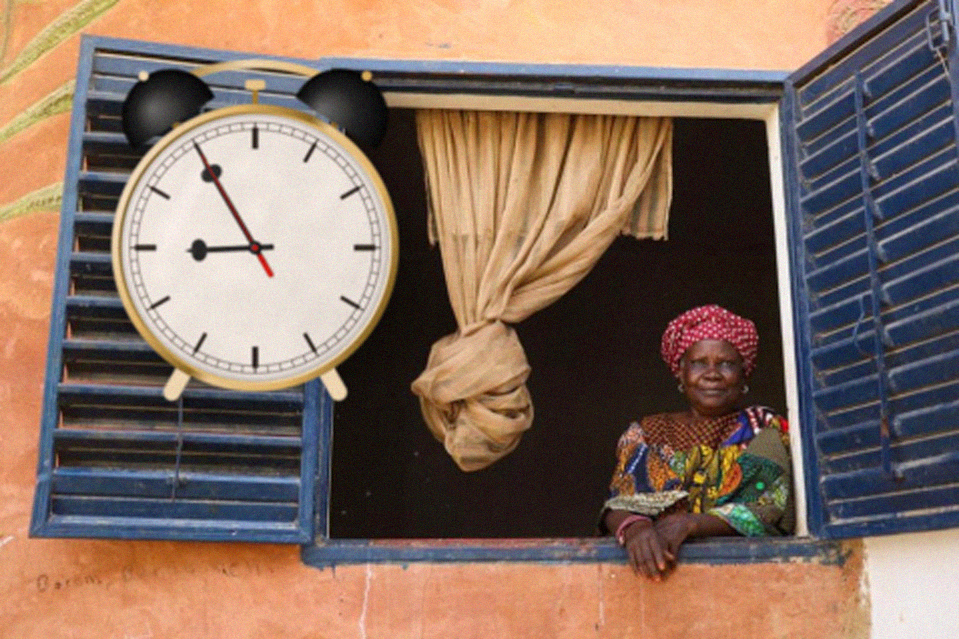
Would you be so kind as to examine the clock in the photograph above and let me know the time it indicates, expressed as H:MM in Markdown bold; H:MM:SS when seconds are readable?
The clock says **8:54:55**
